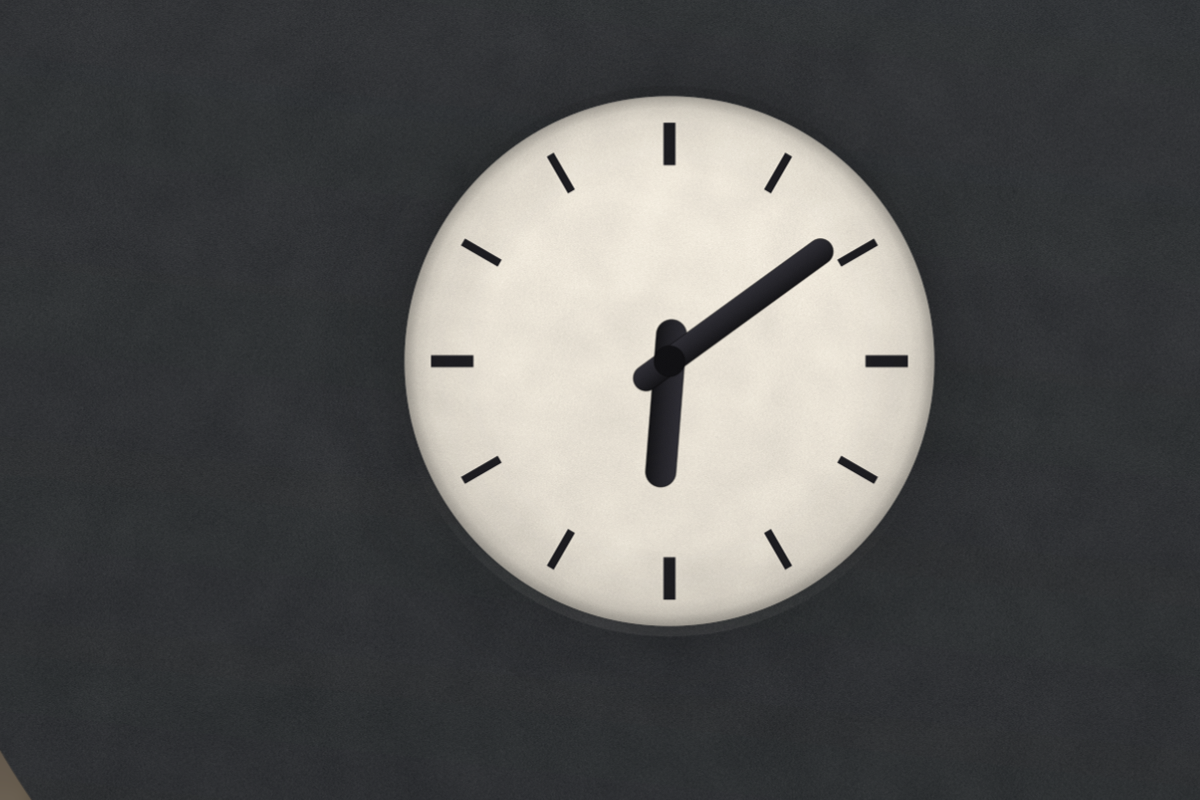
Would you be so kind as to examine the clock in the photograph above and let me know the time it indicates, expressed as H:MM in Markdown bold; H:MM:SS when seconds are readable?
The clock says **6:09**
